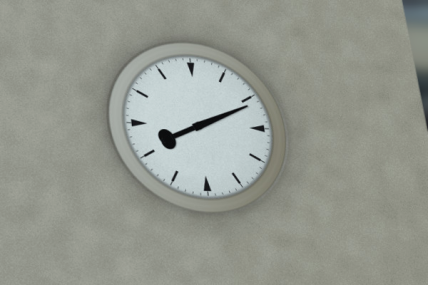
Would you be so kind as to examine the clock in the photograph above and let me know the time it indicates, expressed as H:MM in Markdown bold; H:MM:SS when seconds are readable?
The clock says **8:11**
